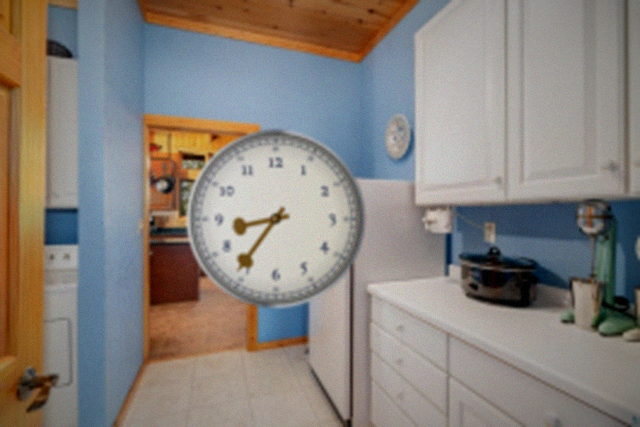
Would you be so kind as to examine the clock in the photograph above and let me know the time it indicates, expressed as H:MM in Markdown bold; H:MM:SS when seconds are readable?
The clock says **8:36**
